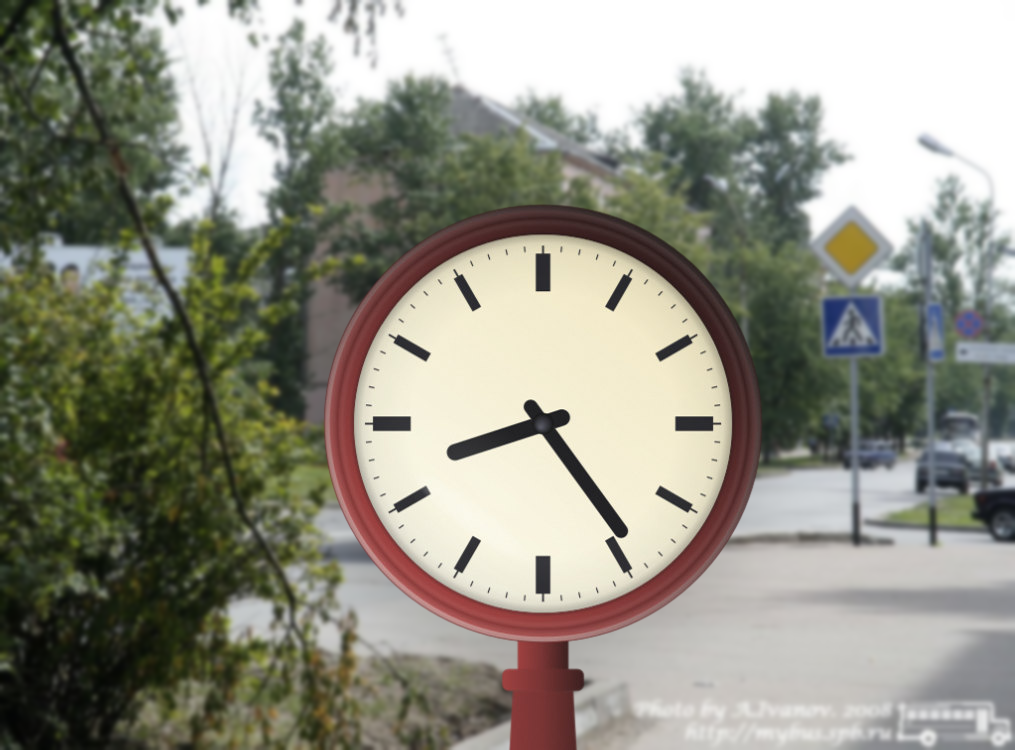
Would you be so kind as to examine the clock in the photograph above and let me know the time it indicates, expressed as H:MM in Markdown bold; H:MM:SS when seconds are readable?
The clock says **8:24**
